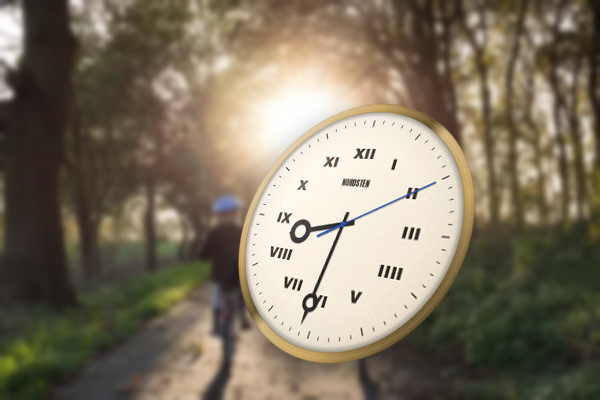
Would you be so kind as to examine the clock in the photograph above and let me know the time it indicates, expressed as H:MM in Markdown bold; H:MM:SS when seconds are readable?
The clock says **8:31:10**
